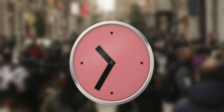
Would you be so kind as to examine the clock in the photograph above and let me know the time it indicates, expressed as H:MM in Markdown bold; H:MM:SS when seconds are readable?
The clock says **10:35**
